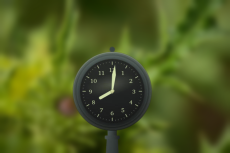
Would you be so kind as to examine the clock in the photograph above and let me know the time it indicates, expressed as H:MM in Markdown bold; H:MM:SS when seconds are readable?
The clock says **8:01**
